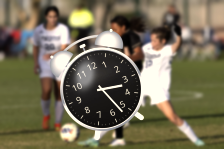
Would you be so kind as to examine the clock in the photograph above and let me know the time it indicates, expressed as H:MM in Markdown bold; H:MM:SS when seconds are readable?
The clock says **3:27**
